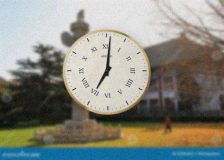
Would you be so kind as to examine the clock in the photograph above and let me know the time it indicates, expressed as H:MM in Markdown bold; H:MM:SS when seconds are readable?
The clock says **7:01**
